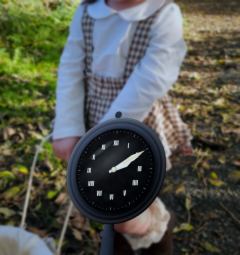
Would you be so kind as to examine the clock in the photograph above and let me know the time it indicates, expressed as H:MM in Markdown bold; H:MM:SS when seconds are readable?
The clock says **2:10**
